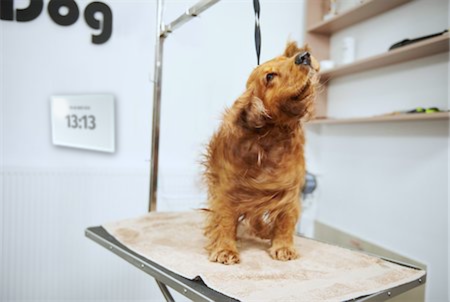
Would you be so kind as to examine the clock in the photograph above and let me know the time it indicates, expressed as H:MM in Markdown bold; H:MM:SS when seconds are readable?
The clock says **13:13**
